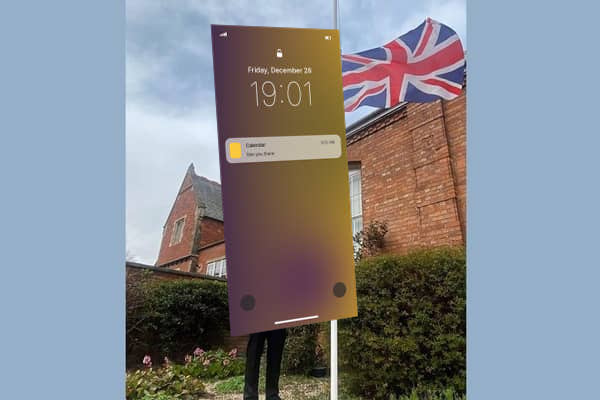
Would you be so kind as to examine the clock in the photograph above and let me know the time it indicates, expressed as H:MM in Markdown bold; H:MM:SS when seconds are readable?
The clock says **19:01**
